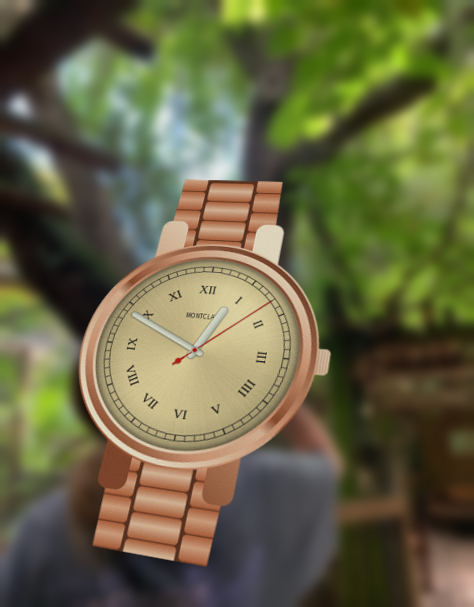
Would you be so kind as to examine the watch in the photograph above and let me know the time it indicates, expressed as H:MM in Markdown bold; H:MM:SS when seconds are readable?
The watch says **12:49:08**
